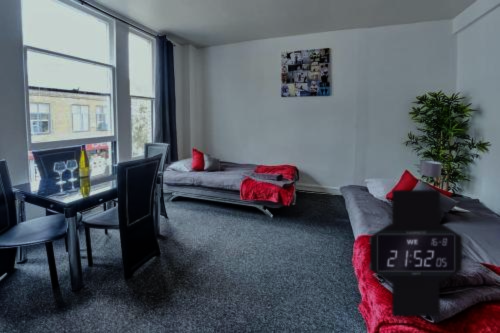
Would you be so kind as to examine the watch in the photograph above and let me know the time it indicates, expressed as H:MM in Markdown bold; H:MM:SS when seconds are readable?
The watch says **21:52**
